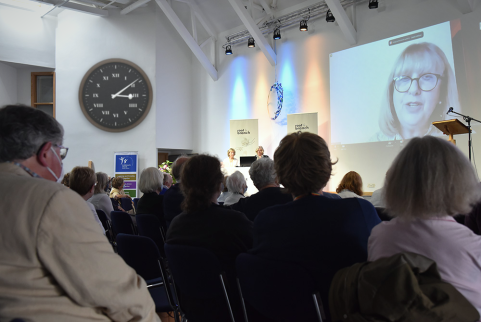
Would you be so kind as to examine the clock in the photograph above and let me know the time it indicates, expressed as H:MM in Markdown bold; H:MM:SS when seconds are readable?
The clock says **3:09**
